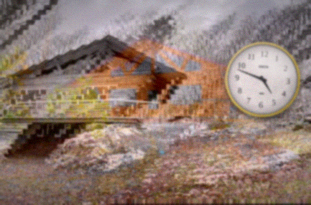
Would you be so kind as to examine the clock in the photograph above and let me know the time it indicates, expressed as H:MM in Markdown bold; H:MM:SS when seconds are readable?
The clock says **4:48**
